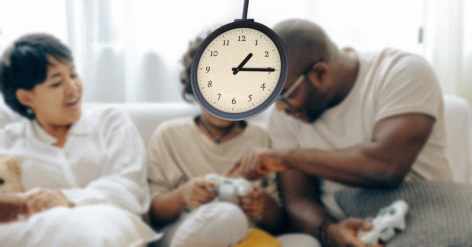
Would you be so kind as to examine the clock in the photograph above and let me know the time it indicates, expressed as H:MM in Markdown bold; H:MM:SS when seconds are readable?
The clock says **1:15**
